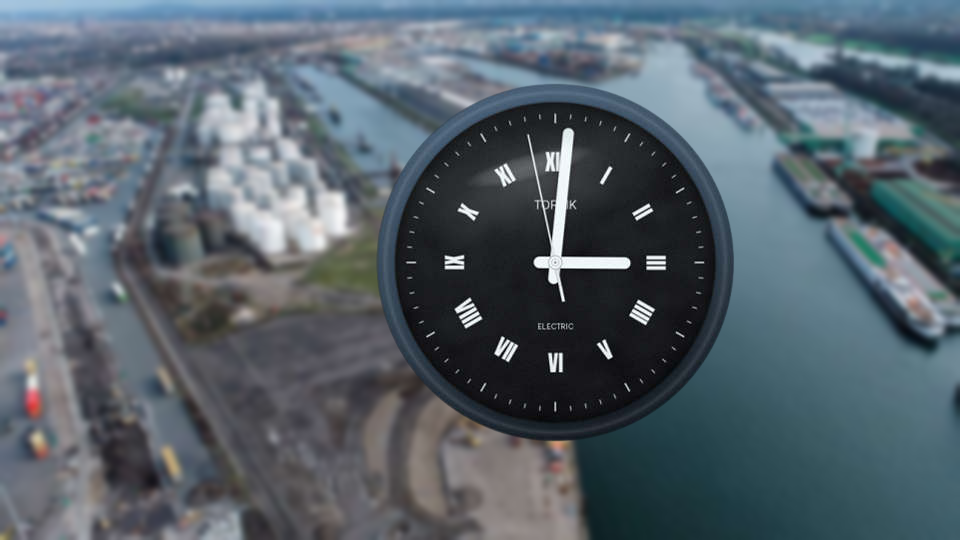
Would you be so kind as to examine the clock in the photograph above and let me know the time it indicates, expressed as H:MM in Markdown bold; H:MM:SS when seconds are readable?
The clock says **3:00:58**
